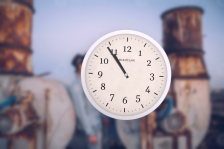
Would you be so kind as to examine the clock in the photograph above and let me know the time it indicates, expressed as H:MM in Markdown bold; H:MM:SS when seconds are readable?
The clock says **10:54**
